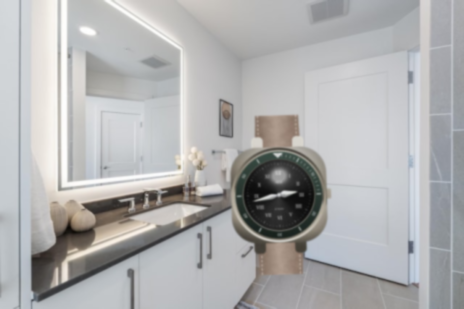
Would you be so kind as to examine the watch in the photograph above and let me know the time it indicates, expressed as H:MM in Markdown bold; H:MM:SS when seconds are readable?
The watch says **2:43**
